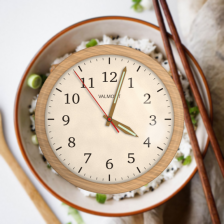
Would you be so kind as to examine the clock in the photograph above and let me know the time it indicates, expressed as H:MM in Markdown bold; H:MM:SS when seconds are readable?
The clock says **4:02:54**
